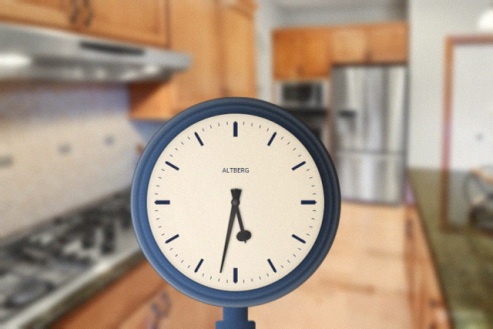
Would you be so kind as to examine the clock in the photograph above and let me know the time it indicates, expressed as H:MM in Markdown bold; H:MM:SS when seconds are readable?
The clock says **5:32**
